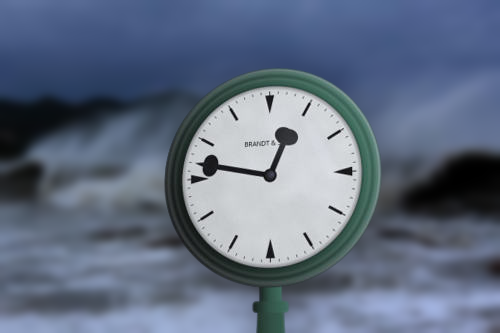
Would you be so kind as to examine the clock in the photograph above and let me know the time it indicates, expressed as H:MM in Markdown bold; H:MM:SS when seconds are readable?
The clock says **12:47**
